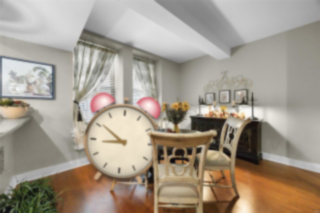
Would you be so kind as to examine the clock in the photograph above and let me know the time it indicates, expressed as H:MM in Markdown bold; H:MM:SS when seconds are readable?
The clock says **8:51**
